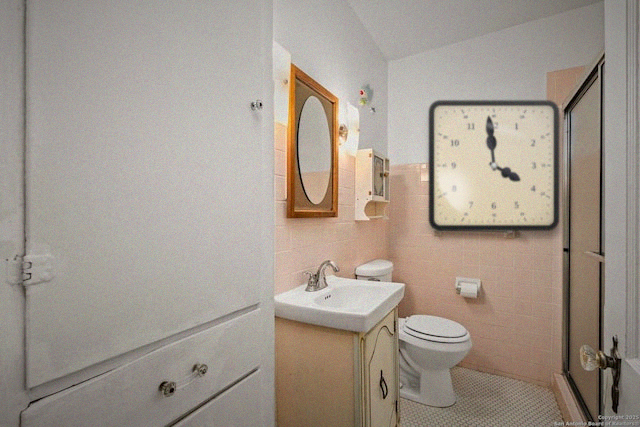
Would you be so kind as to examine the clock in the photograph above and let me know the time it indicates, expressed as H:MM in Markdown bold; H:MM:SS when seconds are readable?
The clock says **3:59**
